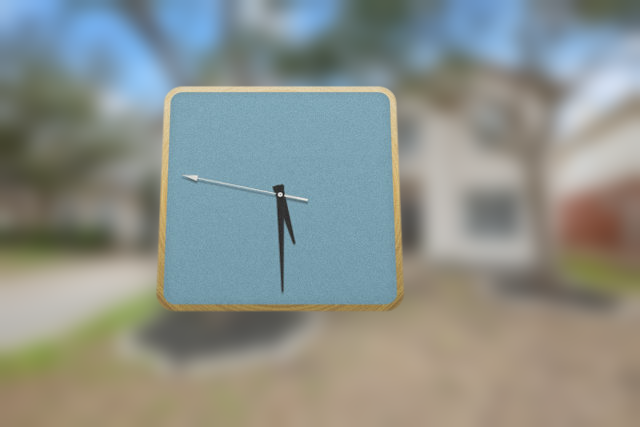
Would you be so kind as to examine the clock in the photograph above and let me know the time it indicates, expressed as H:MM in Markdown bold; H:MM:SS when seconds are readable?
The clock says **5:29:47**
